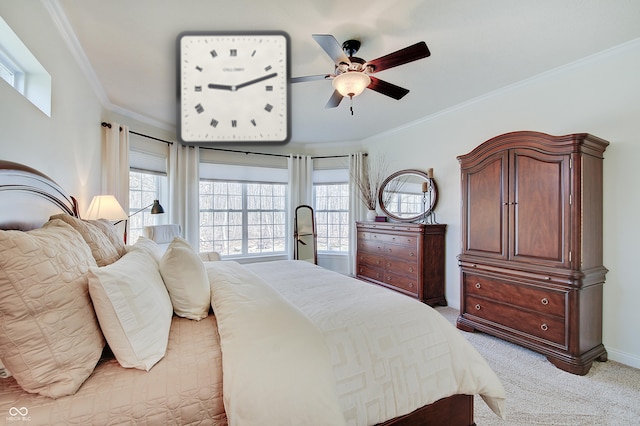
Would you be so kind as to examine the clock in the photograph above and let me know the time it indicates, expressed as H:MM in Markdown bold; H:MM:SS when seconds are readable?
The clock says **9:12**
